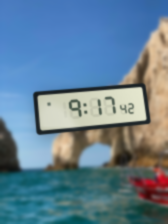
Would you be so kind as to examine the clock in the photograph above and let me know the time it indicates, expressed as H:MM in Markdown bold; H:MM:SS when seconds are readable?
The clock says **9:17:42**
